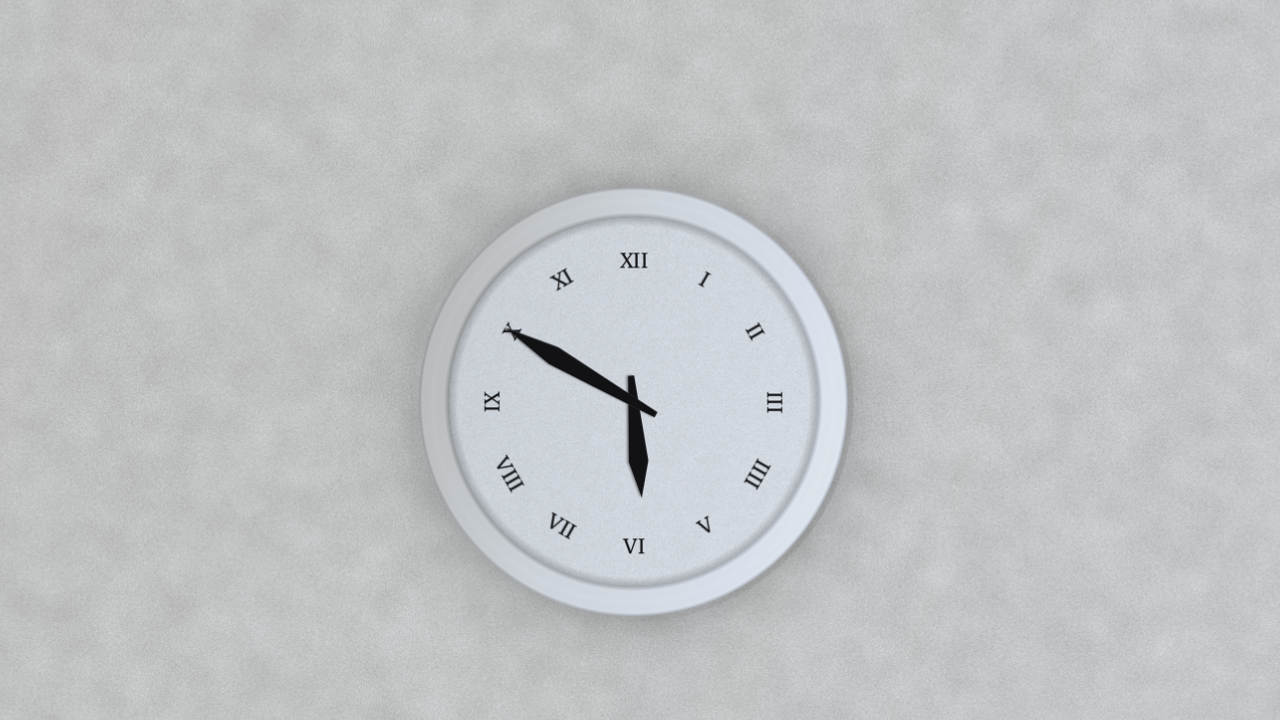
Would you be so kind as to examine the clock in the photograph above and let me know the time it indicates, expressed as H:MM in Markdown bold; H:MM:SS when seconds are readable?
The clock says **5:50**
